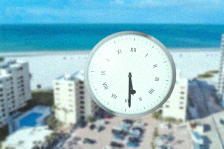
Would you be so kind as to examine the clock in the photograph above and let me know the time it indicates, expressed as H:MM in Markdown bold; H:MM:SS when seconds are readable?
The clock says **5:29**
